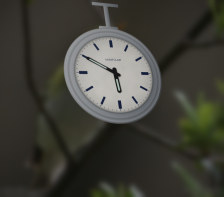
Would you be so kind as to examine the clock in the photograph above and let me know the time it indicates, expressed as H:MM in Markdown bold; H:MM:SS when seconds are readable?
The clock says **5:50**
